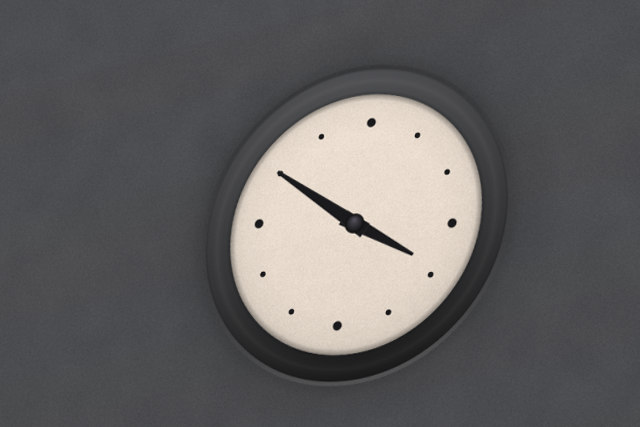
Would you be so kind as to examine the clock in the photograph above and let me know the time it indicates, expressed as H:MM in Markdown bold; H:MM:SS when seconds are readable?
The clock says **3:50**
